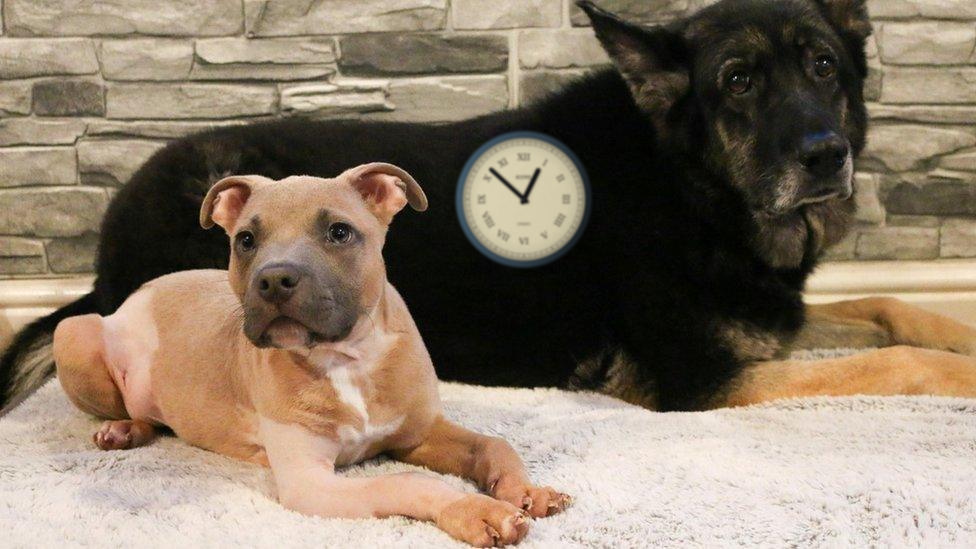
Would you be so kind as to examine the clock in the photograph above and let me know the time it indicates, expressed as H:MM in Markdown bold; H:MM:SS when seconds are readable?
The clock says **12:52**
